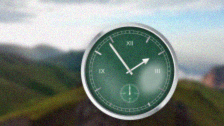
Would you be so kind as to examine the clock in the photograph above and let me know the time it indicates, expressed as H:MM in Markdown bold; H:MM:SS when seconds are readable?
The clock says **1:54**
